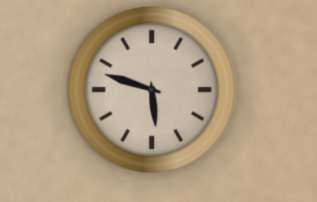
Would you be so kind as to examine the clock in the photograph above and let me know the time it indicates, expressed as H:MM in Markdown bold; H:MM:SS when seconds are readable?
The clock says **5:48**
